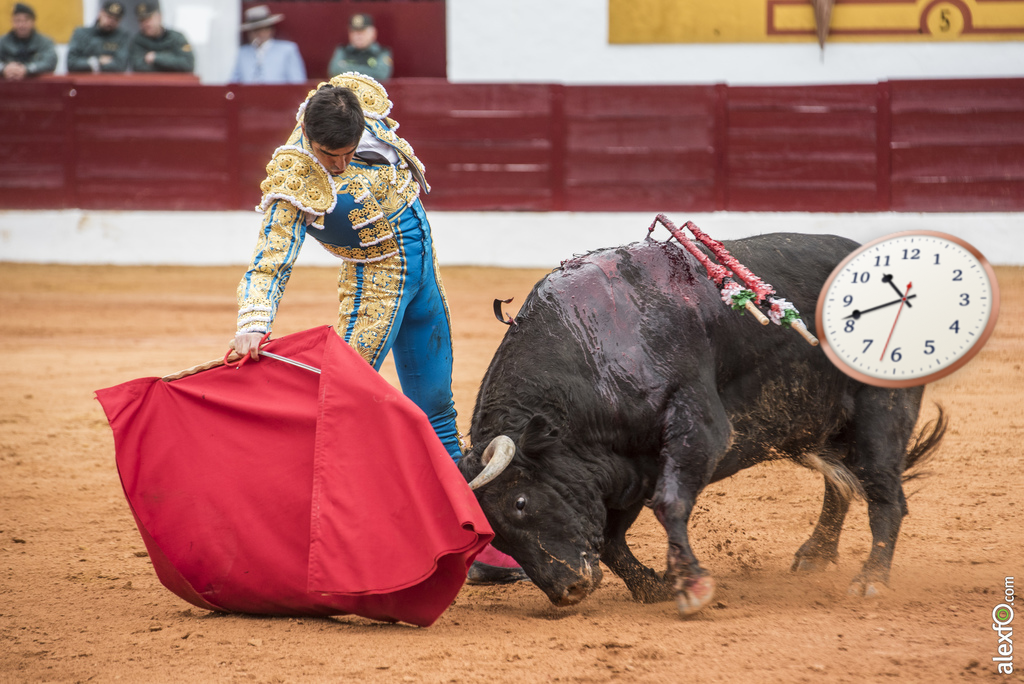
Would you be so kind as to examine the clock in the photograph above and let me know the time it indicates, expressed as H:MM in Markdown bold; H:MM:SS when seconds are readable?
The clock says **10:41:32**
